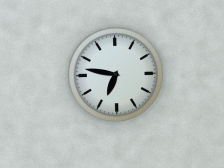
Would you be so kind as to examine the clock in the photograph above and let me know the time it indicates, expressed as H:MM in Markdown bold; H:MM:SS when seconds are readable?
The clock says **6:47**
